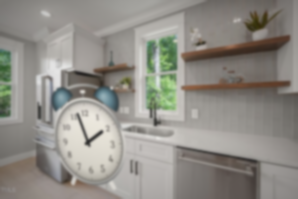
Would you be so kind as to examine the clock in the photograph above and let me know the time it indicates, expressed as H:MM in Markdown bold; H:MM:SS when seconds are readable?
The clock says **1:57**
